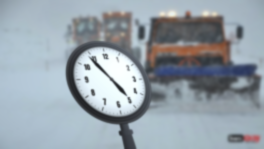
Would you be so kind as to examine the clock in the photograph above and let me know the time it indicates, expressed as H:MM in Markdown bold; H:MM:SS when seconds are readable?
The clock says **4:54**
